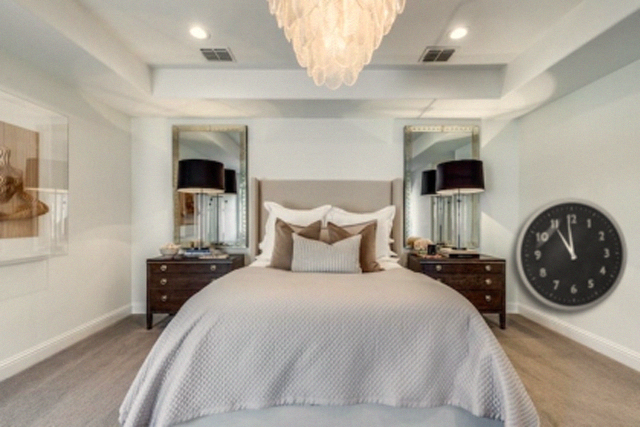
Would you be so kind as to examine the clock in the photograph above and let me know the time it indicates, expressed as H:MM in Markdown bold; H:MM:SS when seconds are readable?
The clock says **10:59**
